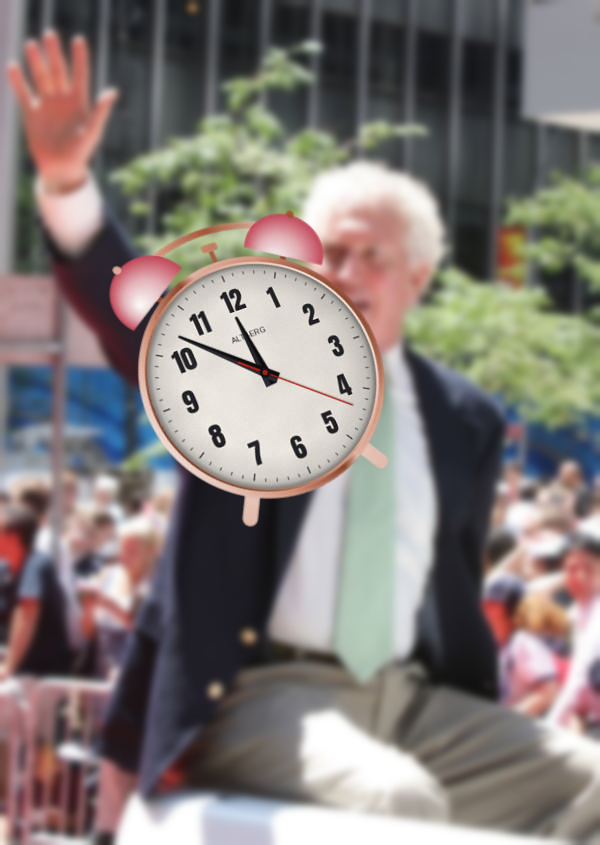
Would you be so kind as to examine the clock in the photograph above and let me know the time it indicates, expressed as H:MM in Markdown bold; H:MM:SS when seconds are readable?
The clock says **11:52:22**
